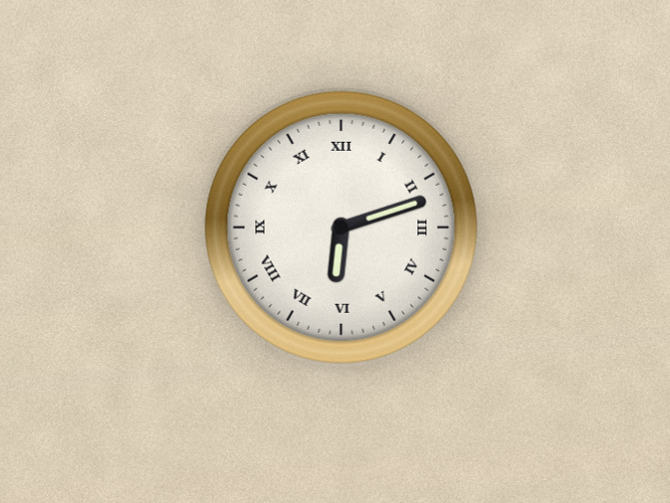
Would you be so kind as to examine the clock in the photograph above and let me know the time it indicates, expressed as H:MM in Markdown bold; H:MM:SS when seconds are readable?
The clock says **6:12**
